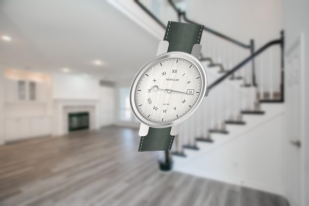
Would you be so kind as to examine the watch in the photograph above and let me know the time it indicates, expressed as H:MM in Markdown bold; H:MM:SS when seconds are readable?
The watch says **9:16**
